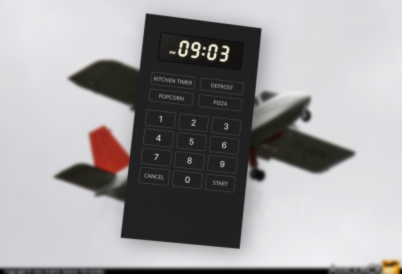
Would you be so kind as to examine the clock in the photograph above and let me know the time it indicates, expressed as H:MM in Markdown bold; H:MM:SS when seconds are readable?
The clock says **9:03**
